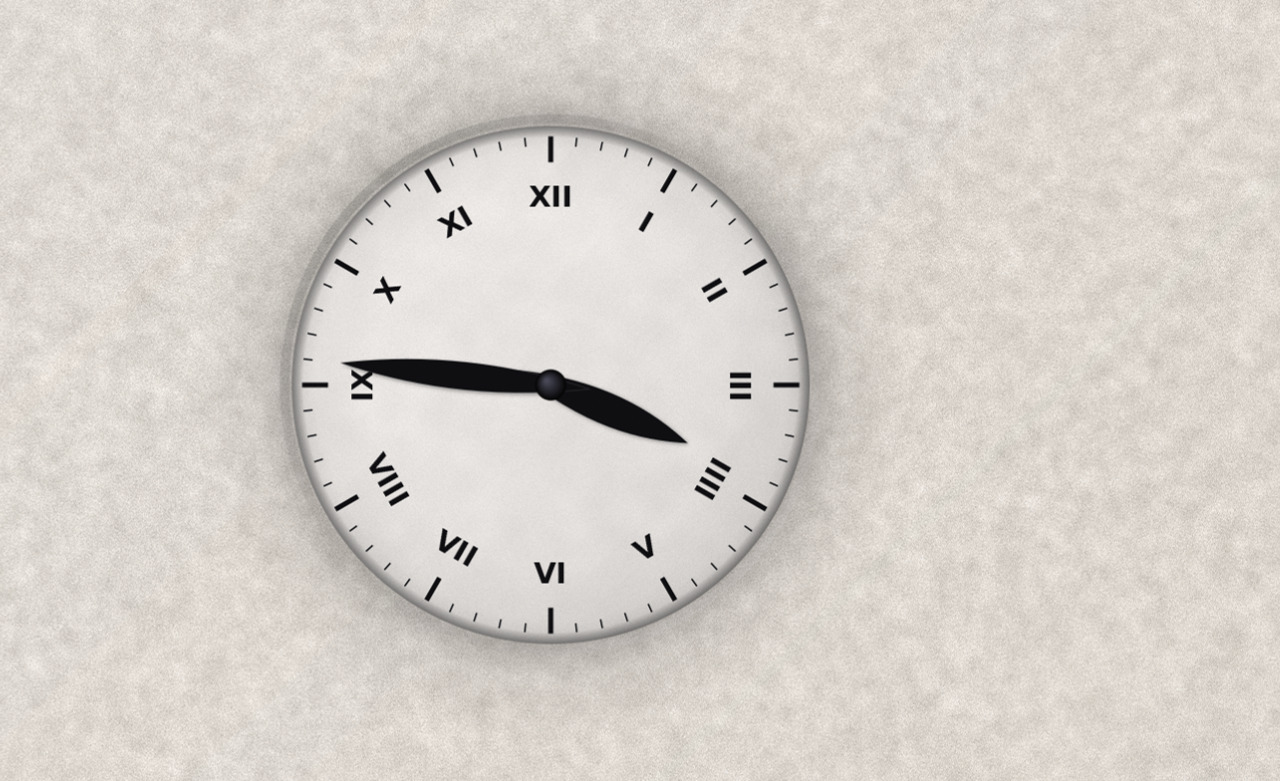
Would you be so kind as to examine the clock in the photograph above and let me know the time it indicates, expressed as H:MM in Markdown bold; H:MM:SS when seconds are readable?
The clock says **3:46**
